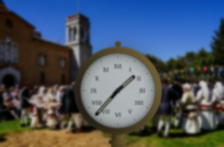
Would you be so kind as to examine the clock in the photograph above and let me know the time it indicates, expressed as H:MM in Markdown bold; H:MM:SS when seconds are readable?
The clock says **1:37**
